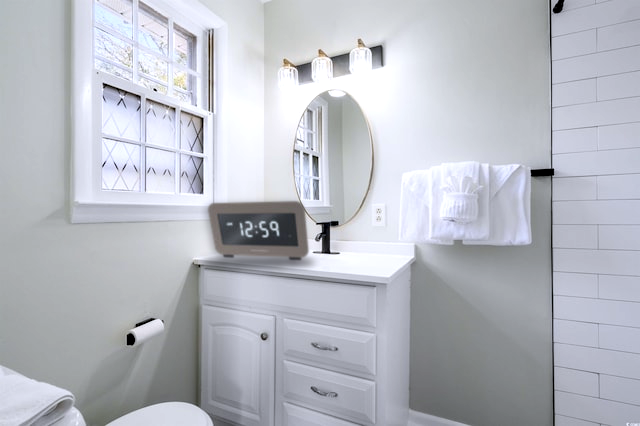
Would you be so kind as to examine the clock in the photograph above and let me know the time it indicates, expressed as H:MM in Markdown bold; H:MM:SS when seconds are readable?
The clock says **12:59**
